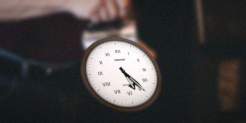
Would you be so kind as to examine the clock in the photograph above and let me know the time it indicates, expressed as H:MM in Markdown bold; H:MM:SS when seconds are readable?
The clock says **5:24**
